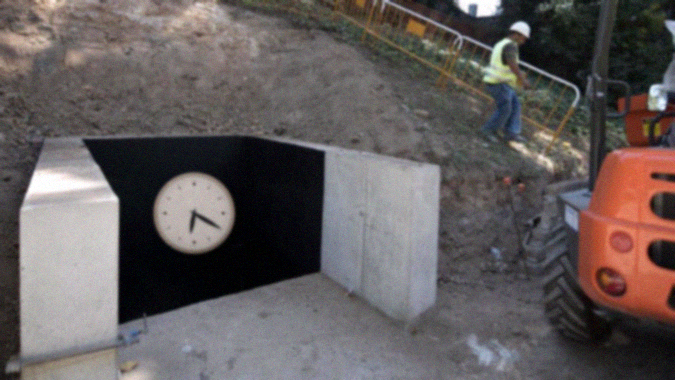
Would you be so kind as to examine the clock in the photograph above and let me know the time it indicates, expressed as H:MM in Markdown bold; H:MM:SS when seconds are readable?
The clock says **6:20**
